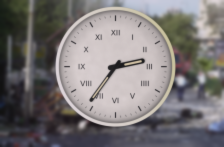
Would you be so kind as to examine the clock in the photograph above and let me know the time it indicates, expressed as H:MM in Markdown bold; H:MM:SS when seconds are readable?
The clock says **2:36**
